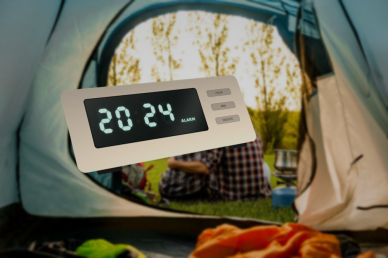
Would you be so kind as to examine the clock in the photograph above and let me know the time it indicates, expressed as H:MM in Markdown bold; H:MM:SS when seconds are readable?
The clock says **20:24**
